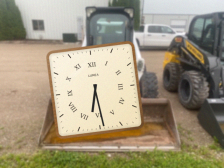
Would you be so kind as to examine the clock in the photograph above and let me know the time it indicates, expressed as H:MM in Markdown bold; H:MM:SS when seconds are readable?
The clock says **6:29**
